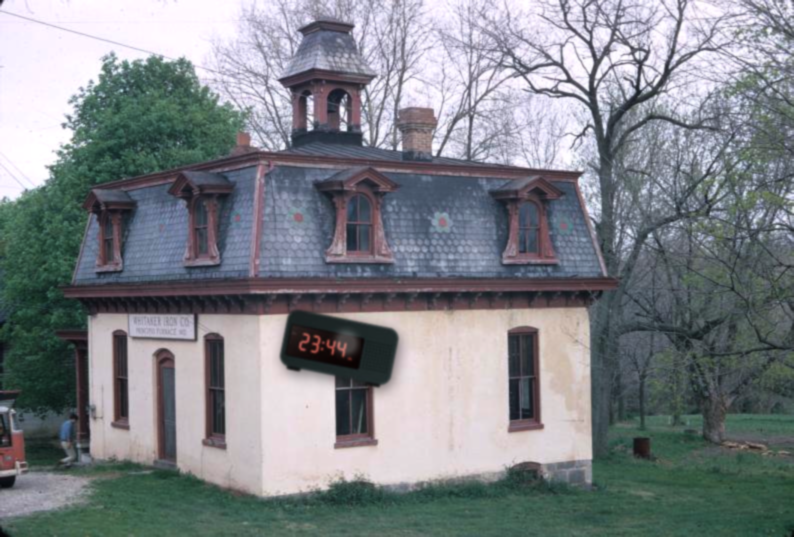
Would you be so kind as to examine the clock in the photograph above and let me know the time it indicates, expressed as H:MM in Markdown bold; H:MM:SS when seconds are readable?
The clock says **23:44**
